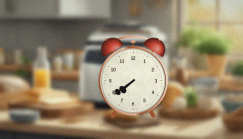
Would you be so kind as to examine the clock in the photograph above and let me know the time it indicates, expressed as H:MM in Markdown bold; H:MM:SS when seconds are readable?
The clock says **7:39**
